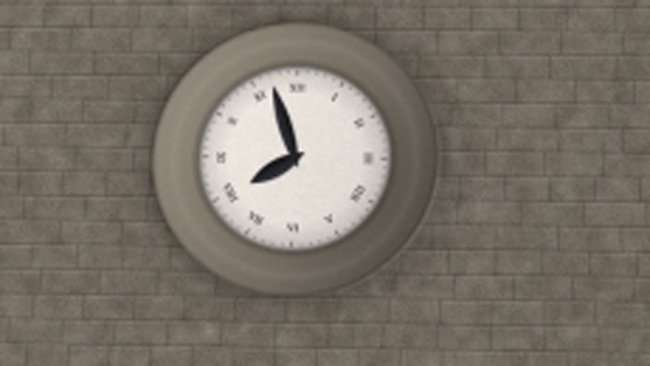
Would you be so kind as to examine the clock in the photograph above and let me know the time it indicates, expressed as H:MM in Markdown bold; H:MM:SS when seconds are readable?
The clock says **7:57**
